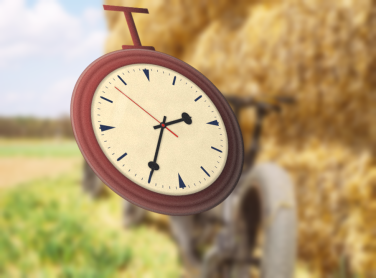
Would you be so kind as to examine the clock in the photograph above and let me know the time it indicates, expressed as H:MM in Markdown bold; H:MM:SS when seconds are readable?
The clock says **2:34:53**
